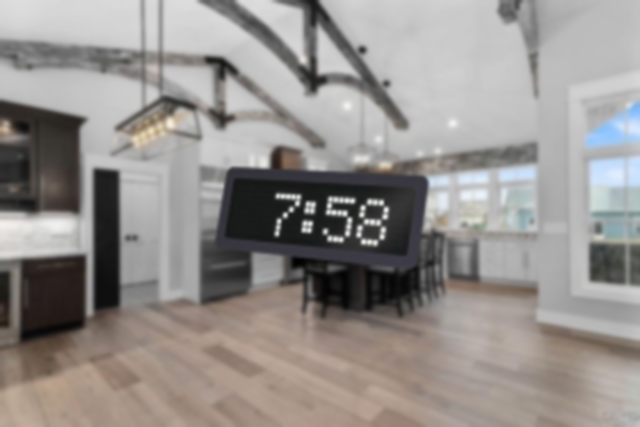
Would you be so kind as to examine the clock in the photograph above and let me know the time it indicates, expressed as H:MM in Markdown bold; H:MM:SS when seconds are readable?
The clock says **7:58**
